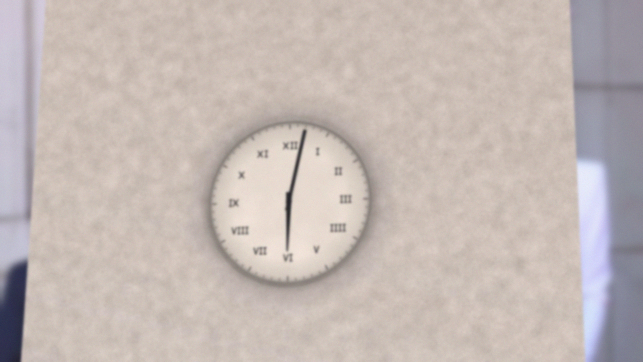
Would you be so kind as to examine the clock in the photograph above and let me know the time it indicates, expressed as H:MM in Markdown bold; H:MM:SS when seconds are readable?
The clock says **6:02**
